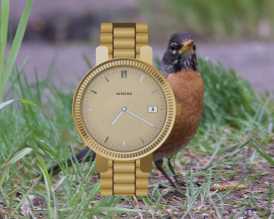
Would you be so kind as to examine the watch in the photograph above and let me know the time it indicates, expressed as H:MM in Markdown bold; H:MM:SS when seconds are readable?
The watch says **7:20**
